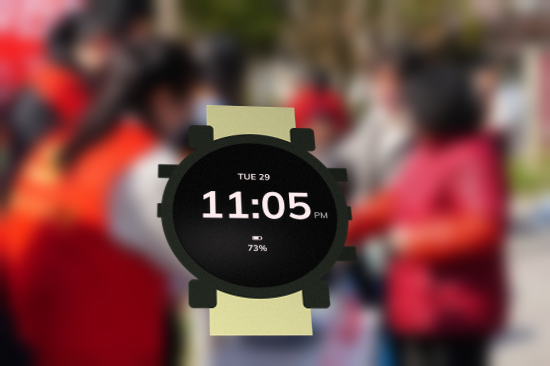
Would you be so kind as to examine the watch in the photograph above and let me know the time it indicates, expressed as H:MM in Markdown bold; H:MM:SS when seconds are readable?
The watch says **11:05**
